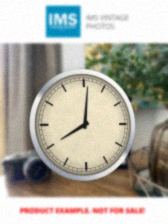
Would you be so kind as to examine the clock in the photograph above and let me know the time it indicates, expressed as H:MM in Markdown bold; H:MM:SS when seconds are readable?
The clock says **8:01**
